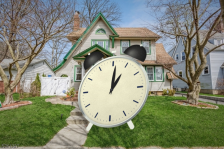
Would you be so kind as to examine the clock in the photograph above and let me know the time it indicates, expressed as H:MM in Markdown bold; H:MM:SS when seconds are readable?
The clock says **1:01**
